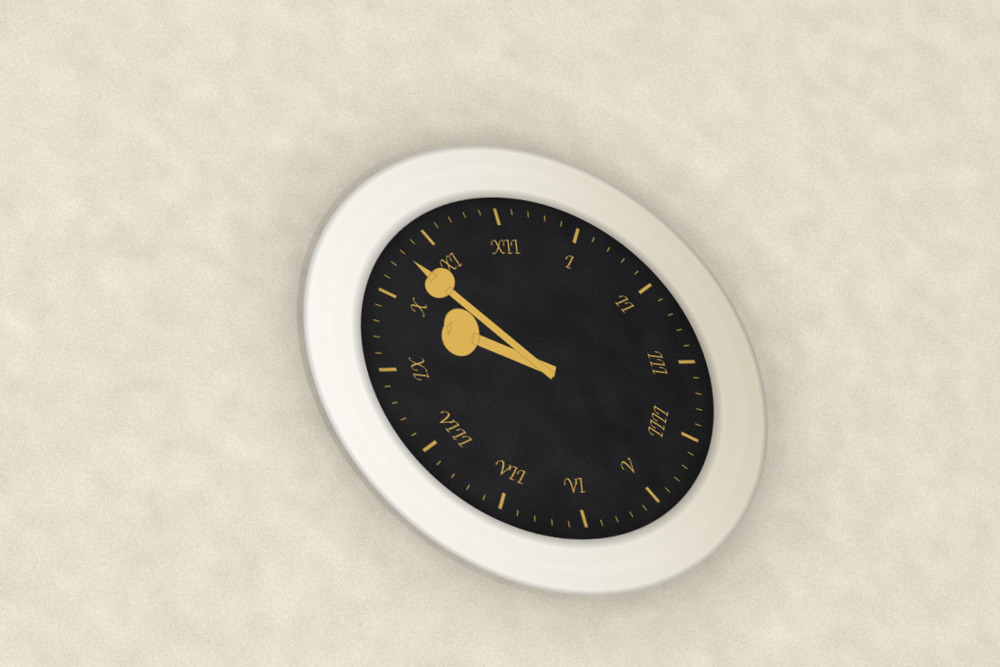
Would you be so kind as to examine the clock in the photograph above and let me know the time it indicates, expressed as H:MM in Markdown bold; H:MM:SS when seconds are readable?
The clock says **9:53**
